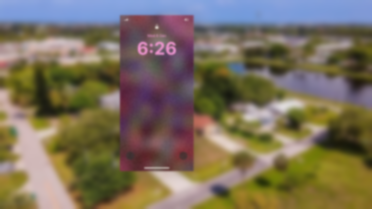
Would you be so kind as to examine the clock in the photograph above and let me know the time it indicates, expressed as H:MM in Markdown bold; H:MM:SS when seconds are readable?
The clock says **6:26**
